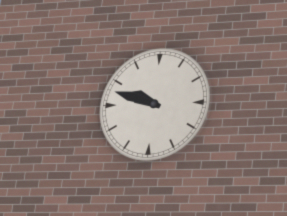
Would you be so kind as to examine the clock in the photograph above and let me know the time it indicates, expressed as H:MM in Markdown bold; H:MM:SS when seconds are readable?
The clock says **9:48**
